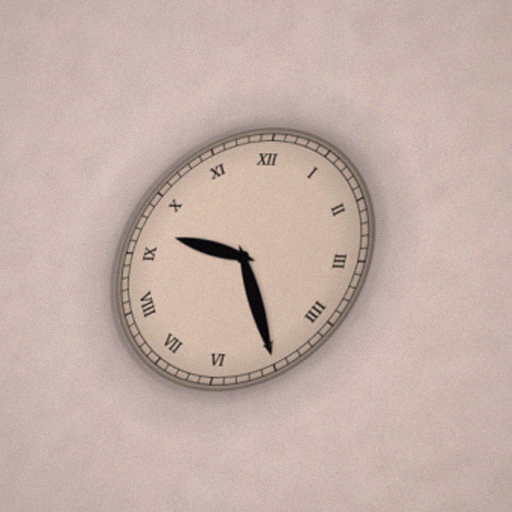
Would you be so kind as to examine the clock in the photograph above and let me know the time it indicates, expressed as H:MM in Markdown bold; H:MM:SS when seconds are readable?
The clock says **9:25**
